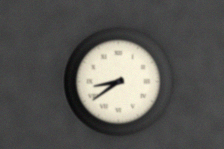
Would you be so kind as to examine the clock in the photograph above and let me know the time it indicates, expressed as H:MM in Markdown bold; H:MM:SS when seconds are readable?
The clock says **8:39**
